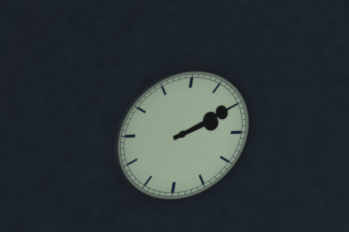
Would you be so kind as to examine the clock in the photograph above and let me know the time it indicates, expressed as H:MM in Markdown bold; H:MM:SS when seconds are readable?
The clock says **2:10**
